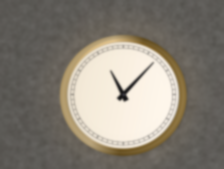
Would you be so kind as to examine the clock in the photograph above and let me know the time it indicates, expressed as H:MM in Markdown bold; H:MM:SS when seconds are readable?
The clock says **11:07**
